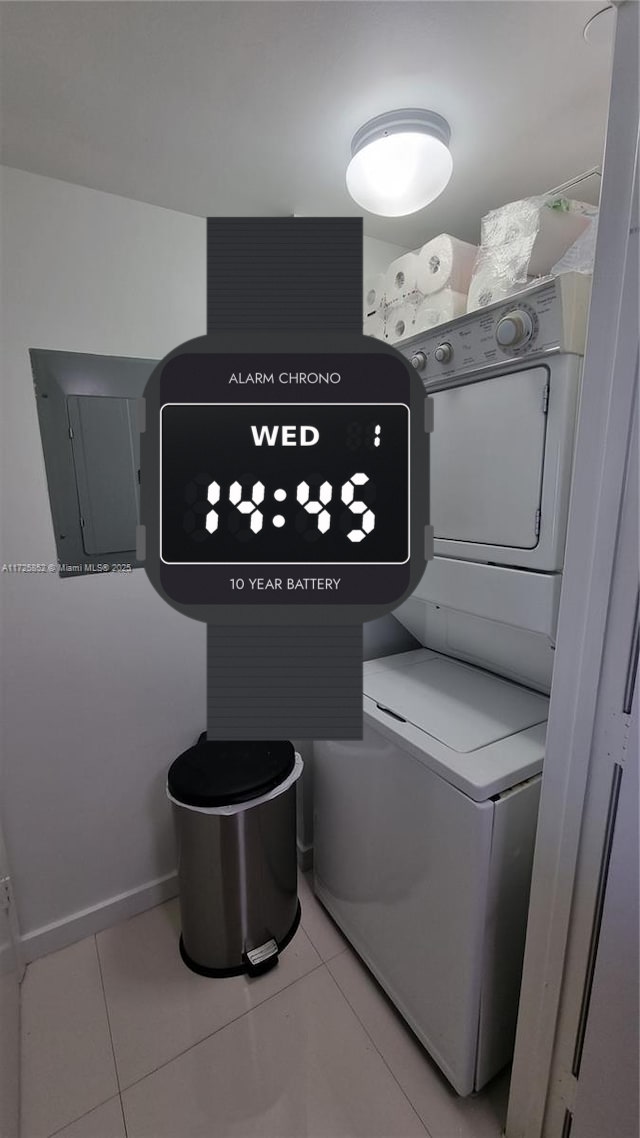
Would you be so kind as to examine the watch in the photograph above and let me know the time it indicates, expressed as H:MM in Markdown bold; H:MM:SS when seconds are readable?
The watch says **14:45**
